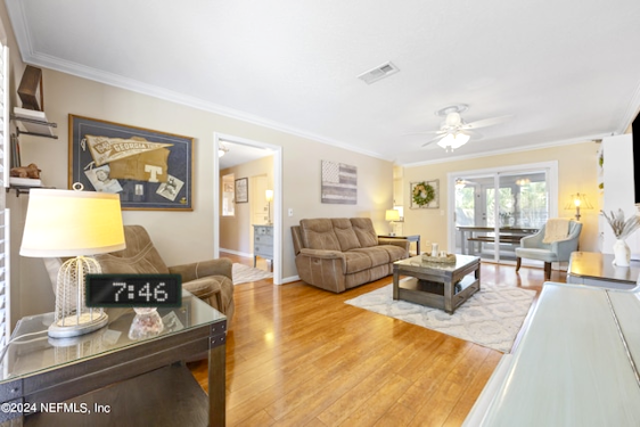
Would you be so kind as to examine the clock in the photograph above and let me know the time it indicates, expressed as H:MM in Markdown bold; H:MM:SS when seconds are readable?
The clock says **7:46**
